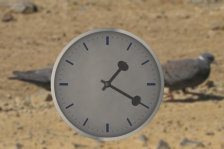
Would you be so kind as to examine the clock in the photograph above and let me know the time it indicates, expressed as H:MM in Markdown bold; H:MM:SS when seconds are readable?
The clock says **1:20**
